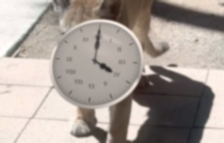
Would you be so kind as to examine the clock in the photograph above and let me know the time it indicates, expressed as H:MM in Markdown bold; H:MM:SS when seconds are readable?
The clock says **4:00**
